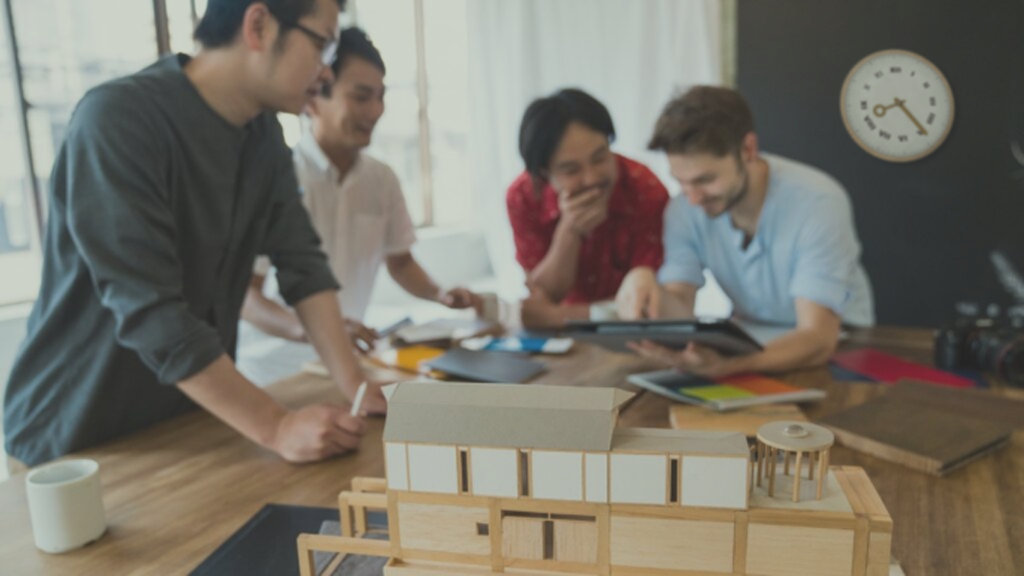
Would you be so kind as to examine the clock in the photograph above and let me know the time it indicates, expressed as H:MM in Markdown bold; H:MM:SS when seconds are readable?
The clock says **8:24**
